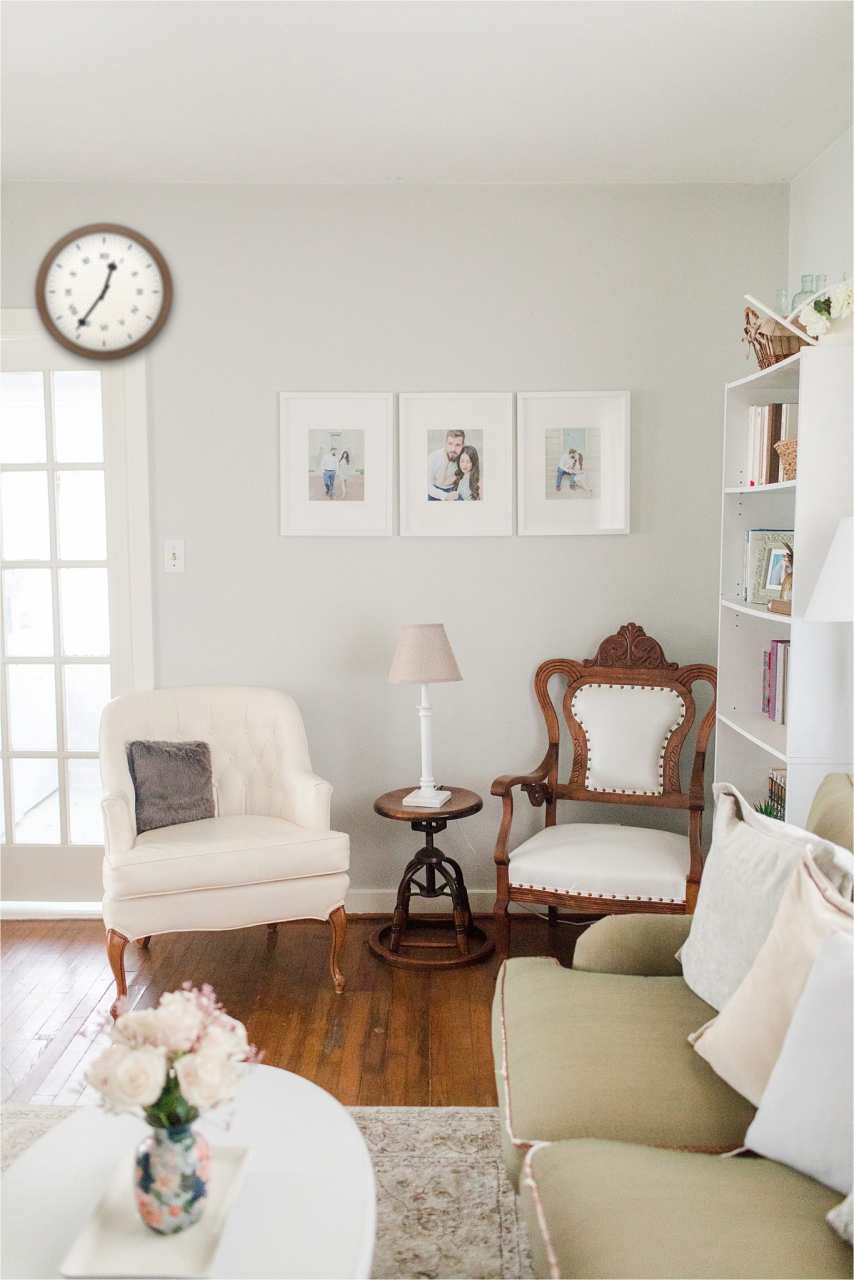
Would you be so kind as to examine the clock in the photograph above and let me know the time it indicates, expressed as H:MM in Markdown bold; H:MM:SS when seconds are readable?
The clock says **12:36**
